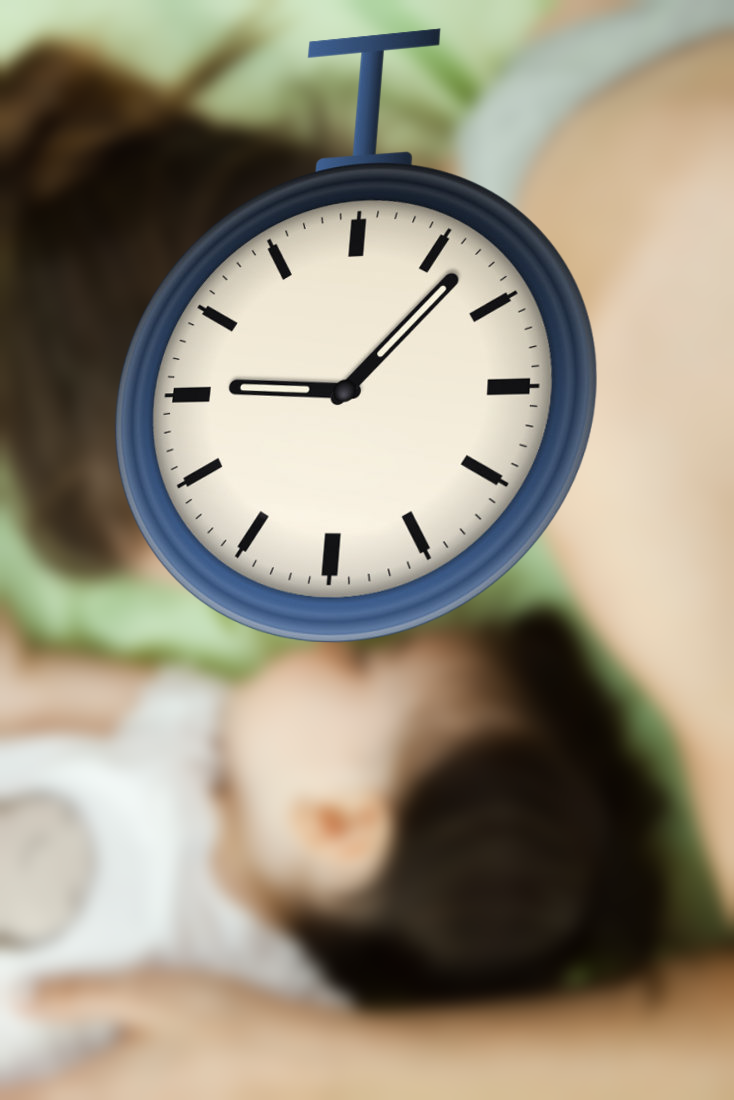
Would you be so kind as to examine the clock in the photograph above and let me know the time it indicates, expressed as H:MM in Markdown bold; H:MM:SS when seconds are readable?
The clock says **9:07**
